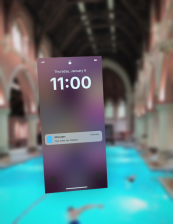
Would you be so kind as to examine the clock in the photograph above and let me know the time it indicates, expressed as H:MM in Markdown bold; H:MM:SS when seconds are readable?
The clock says **11:00**
